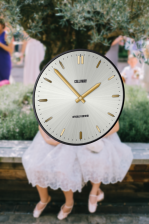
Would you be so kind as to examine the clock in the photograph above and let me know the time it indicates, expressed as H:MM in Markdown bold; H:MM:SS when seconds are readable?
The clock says **1:53**
